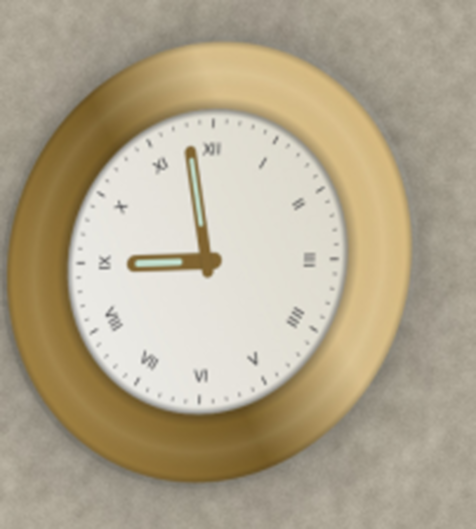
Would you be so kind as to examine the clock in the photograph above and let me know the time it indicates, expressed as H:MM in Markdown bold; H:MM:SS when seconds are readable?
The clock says **8:58**
